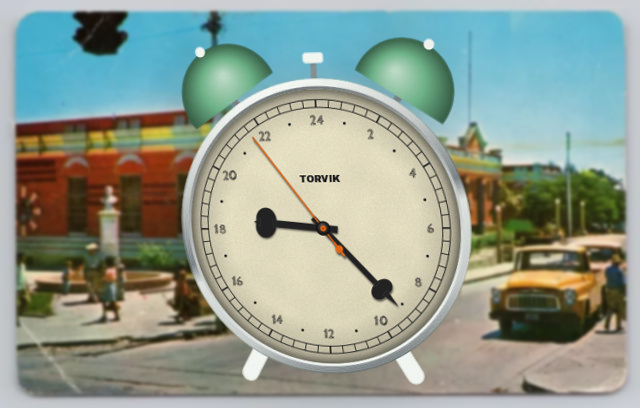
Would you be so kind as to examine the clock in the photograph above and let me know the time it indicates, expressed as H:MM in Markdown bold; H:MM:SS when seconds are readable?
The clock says **18:22:54**
